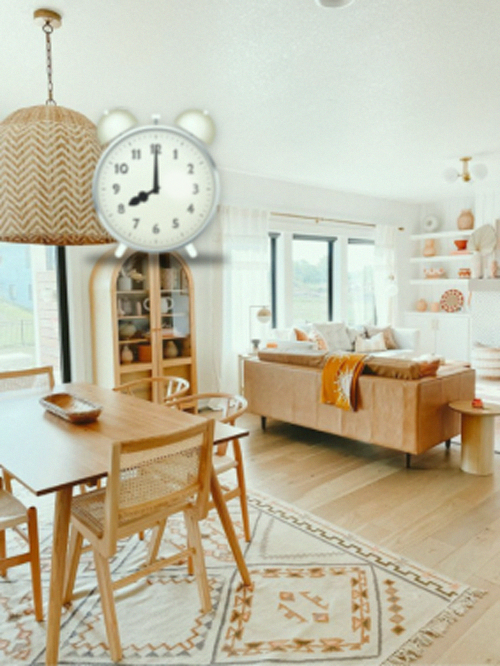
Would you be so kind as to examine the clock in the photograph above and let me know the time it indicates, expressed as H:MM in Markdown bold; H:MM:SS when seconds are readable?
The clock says **8:00**
